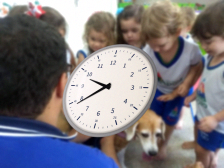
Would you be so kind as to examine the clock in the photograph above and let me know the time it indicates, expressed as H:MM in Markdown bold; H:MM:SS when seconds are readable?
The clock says **9:39**
